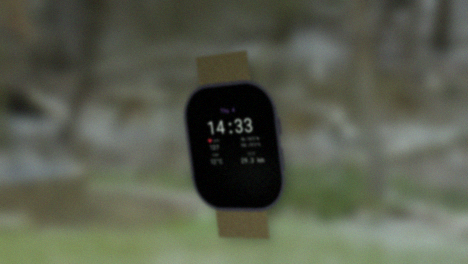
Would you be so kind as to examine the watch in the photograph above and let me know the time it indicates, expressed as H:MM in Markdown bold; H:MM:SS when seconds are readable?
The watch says **14:33**
